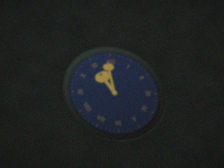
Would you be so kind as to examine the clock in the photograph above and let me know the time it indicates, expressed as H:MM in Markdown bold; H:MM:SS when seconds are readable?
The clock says **10:59**
